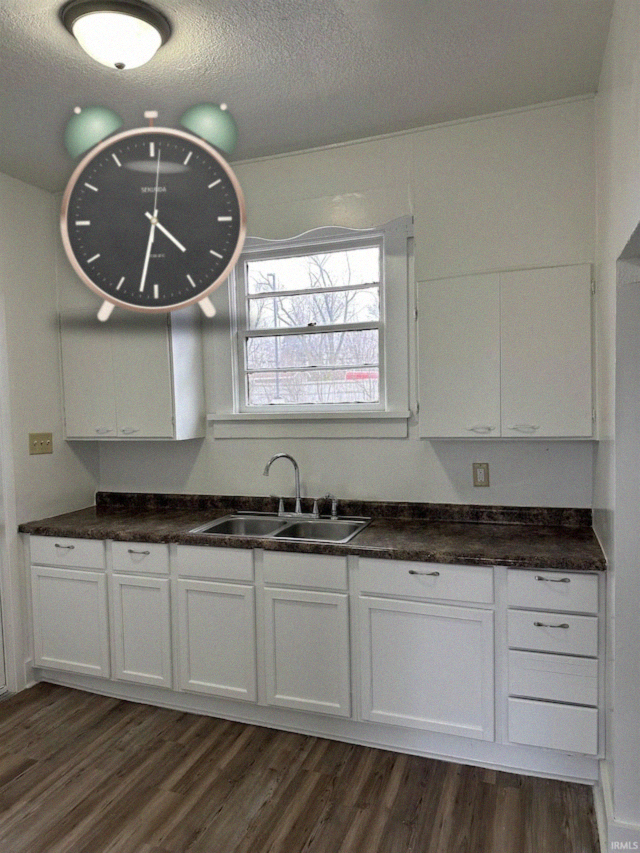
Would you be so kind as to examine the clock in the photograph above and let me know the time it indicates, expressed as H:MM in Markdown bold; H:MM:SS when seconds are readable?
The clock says **4:32:01**
